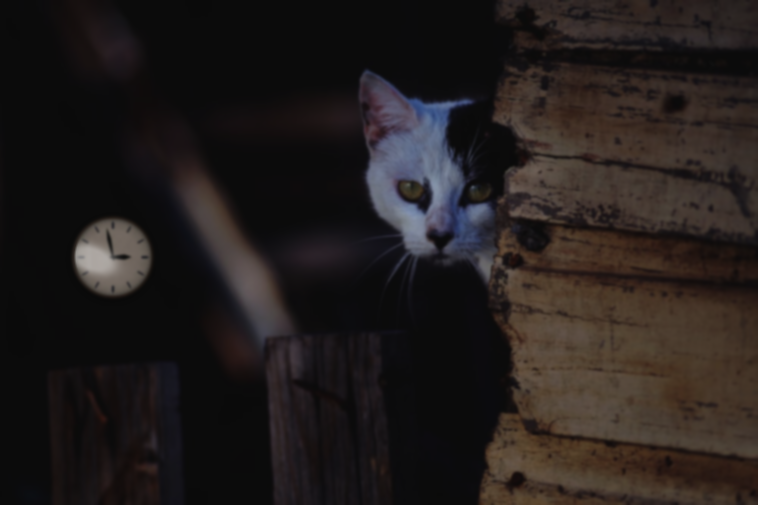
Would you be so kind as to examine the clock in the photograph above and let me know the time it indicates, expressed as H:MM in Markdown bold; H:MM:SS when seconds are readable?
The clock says **2:58**
